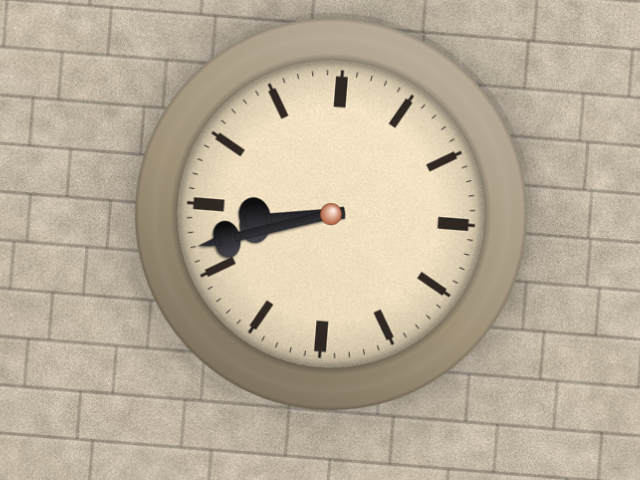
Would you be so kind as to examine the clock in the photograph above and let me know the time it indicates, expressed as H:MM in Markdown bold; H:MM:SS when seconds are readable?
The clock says **8:42**
